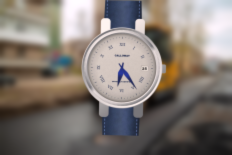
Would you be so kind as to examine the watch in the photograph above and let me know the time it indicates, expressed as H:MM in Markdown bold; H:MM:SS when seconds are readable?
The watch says **6:24**
